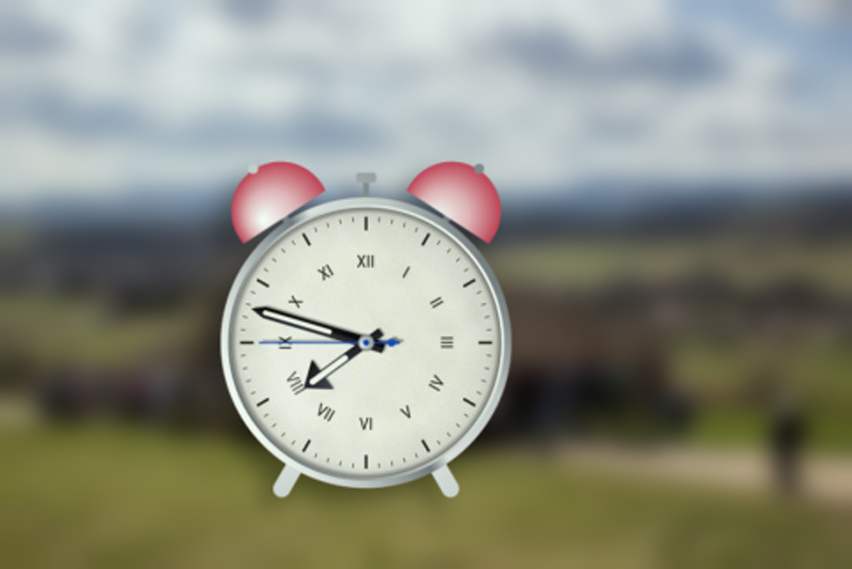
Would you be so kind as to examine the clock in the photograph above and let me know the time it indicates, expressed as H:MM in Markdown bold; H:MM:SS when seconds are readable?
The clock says **7:47:45**
